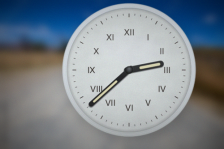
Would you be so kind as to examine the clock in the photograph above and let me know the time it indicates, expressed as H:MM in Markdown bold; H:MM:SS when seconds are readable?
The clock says **2:38**
